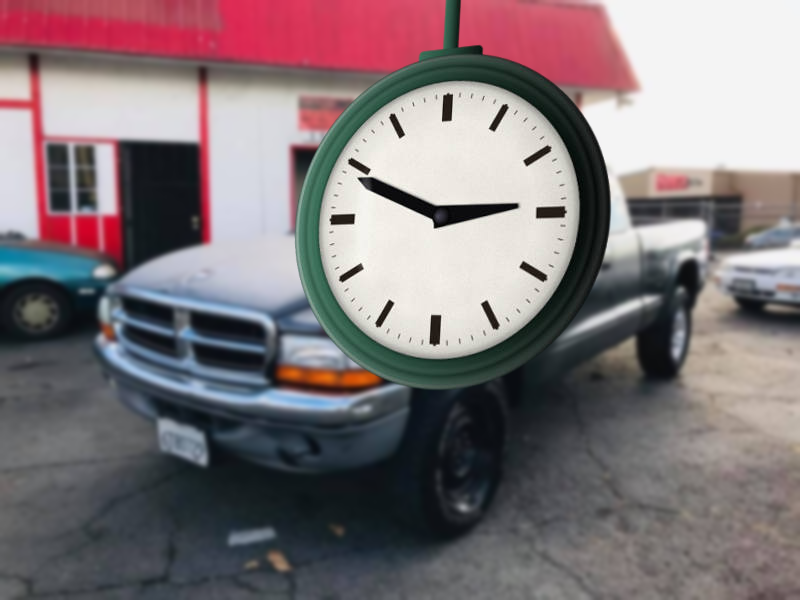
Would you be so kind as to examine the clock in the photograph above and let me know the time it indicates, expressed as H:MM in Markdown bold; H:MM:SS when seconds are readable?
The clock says **2:49**
